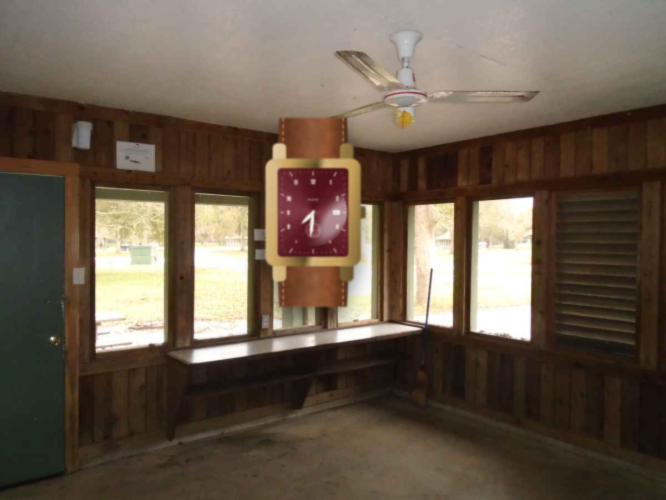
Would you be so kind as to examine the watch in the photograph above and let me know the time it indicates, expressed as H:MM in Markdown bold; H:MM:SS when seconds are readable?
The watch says **7:31**
